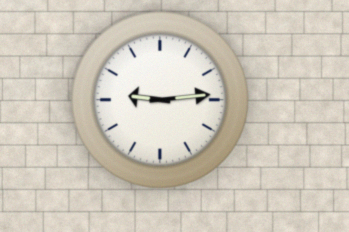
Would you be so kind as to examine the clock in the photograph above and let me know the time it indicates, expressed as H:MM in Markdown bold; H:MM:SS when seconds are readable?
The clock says **9:14**
